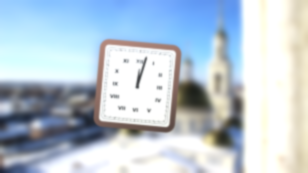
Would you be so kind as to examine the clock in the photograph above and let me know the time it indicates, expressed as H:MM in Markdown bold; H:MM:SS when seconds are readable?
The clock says **12:02**
